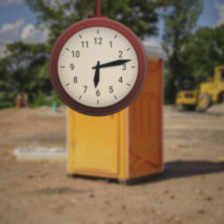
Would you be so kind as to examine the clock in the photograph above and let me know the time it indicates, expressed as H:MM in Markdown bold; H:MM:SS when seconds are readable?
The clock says **6:13**
